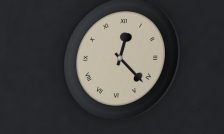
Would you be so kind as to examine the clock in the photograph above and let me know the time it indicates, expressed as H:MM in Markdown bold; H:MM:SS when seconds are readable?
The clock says **12:22**
